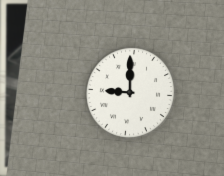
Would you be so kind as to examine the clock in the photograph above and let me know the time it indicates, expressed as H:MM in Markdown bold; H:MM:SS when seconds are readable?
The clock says **8:59**
